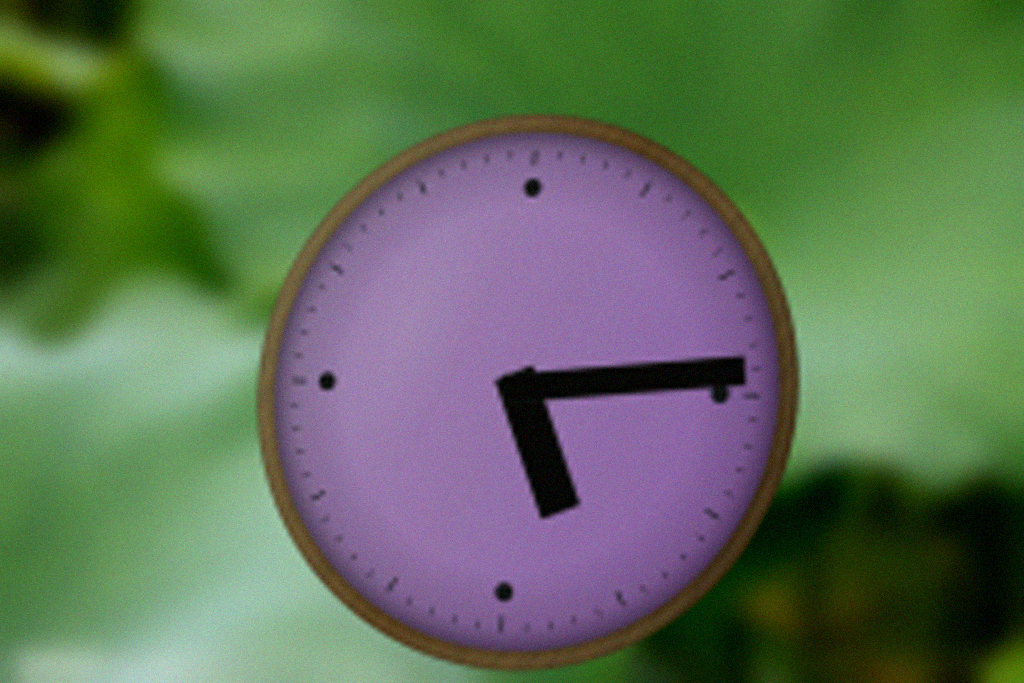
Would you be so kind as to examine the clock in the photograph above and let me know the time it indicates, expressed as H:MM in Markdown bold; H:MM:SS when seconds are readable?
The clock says **5:14**
